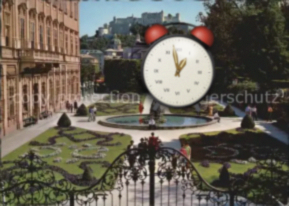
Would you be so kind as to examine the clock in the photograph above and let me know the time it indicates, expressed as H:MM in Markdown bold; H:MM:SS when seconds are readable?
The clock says **12:58**
